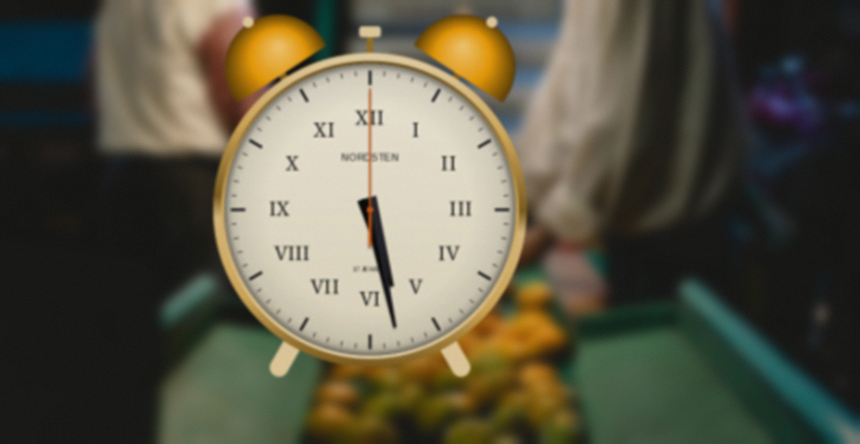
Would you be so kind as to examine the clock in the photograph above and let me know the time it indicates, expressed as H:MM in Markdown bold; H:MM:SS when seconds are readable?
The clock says **5:28:00**
